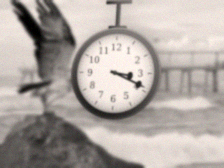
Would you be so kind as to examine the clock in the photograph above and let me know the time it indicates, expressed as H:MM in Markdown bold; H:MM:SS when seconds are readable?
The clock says **3:19**
